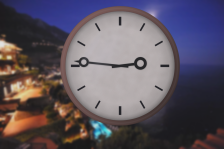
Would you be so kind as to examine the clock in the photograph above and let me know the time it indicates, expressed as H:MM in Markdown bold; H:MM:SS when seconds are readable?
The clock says **2:46**
